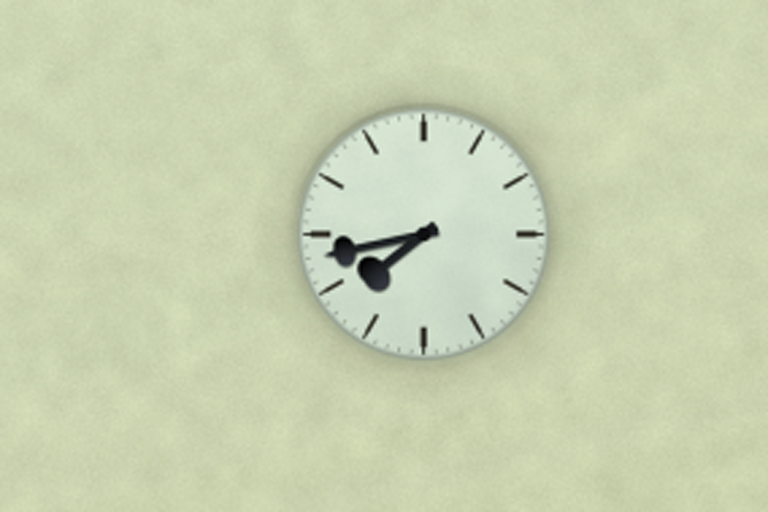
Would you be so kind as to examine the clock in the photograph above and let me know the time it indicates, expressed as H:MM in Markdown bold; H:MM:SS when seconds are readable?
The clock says **7:43**
